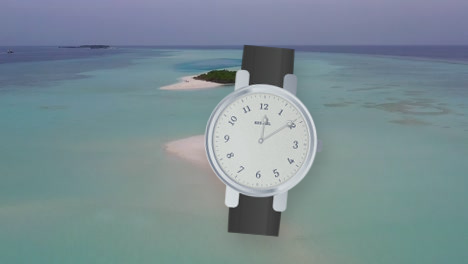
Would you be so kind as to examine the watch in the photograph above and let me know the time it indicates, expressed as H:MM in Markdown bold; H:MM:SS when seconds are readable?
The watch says **12:09**
